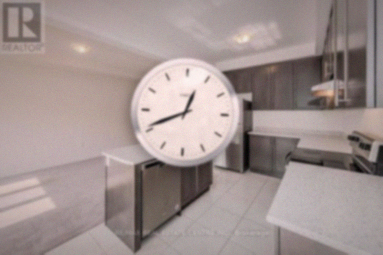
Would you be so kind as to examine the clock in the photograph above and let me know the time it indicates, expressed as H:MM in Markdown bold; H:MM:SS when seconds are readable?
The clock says **12:41**
